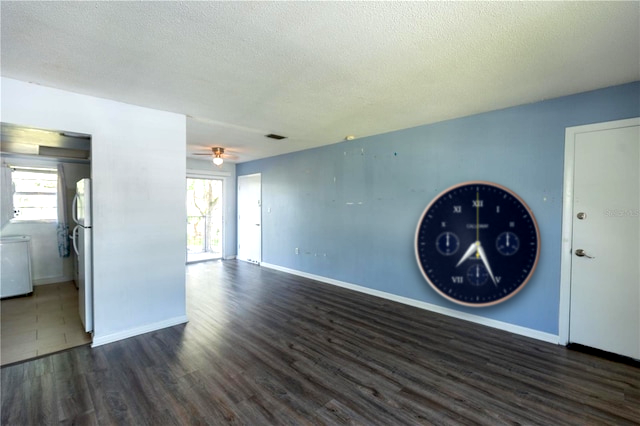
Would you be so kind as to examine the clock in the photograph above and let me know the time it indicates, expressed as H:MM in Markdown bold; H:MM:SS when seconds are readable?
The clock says **7:26**
